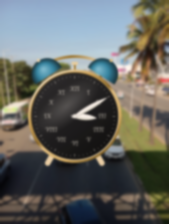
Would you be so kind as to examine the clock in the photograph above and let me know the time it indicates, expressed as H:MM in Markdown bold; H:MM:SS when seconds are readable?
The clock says **3:10**
